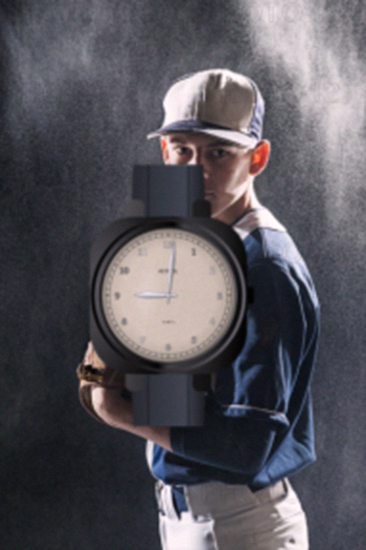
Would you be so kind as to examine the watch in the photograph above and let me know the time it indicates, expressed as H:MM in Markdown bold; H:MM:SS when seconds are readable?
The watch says **9:01**
